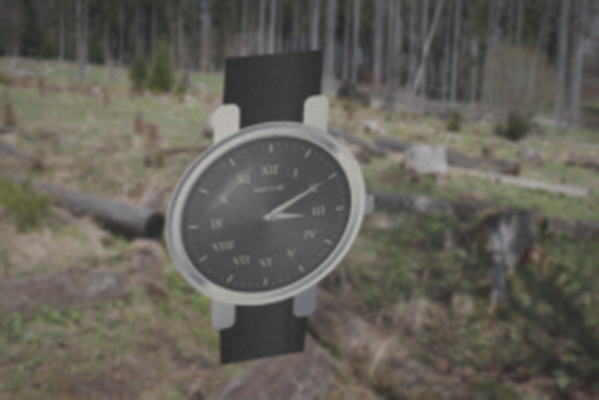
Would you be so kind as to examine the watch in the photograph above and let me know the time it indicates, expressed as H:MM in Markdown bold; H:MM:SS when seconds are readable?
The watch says **3:10**
